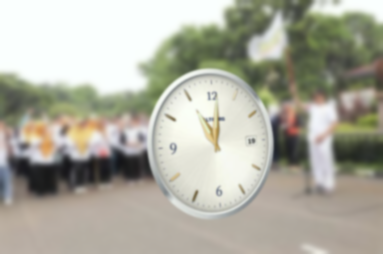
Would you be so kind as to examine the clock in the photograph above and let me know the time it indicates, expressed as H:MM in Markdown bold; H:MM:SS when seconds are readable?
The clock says **11:01**
